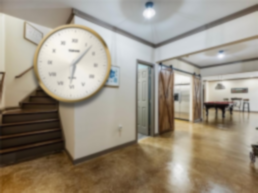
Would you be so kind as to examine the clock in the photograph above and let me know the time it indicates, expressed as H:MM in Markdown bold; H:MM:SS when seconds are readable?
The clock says **6:07**
